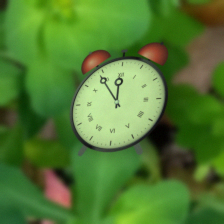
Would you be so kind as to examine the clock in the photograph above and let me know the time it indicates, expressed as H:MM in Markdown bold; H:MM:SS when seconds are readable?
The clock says **11:54**
